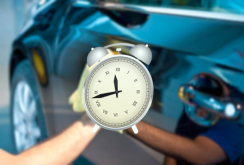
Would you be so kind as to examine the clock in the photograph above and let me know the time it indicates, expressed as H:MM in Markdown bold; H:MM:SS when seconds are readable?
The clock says **11:43**
